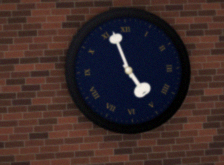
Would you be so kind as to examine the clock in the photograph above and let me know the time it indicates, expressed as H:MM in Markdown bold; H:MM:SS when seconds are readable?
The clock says **4:57**
